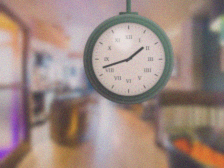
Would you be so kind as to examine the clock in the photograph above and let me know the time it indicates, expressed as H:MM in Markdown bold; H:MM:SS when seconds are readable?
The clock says **1:42**
